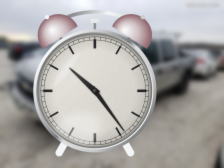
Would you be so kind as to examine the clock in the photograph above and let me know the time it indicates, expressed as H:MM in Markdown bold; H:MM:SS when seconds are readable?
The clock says **10:24**
